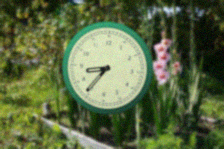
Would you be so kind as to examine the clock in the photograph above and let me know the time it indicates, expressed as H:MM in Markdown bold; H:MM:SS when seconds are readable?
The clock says **8:36**
